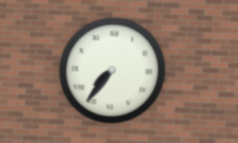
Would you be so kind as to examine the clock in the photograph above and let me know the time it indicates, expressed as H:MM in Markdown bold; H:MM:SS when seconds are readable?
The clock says **7:36**
